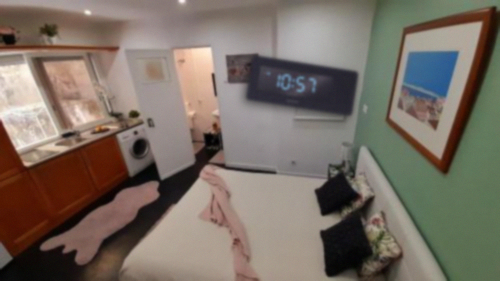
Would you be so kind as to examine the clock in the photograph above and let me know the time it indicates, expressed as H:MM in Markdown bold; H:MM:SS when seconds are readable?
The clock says **10:57**
